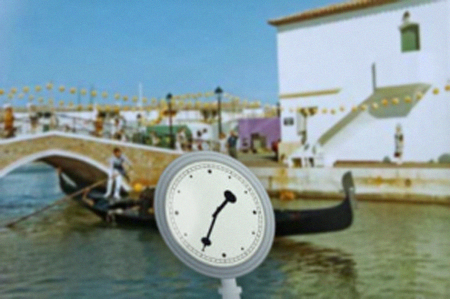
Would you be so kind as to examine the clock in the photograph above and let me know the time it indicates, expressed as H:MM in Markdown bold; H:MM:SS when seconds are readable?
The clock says **1:35**
